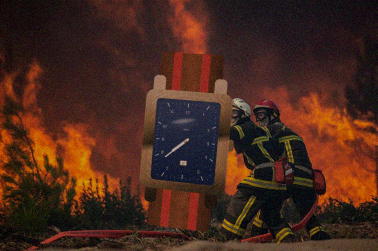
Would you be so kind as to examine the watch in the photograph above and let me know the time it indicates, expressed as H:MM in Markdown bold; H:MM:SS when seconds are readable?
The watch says **7:38**
